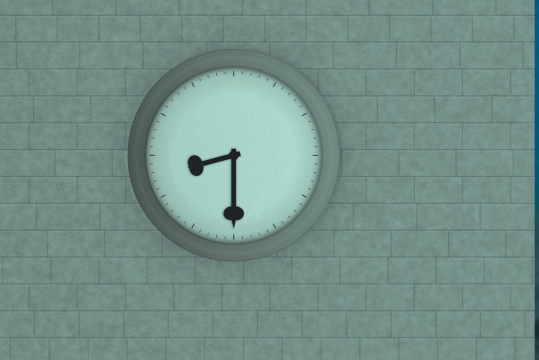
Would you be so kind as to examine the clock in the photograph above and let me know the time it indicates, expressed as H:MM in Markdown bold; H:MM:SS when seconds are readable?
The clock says **8:30**
